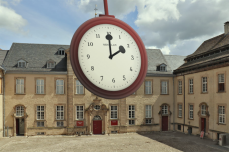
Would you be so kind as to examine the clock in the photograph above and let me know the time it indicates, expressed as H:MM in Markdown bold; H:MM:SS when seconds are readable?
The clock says **2:00**
